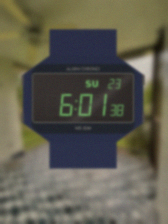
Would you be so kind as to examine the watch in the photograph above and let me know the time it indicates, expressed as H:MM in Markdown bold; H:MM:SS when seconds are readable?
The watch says **6:01:38**
